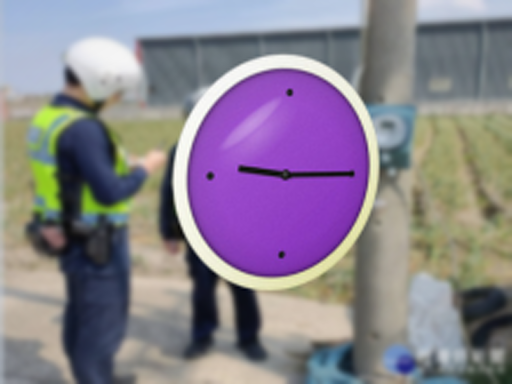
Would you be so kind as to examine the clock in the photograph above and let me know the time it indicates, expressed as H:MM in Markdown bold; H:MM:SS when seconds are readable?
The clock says **9:15**
